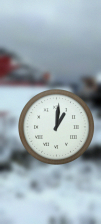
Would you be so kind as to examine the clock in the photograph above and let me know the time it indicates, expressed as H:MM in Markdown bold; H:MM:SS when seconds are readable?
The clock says **1:01**
